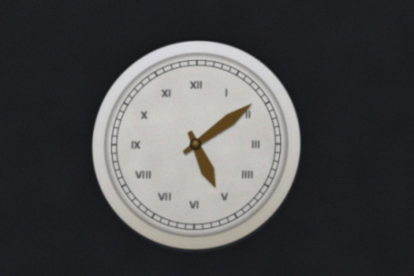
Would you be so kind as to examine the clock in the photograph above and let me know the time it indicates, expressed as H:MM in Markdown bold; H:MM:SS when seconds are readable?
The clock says **5:09**
